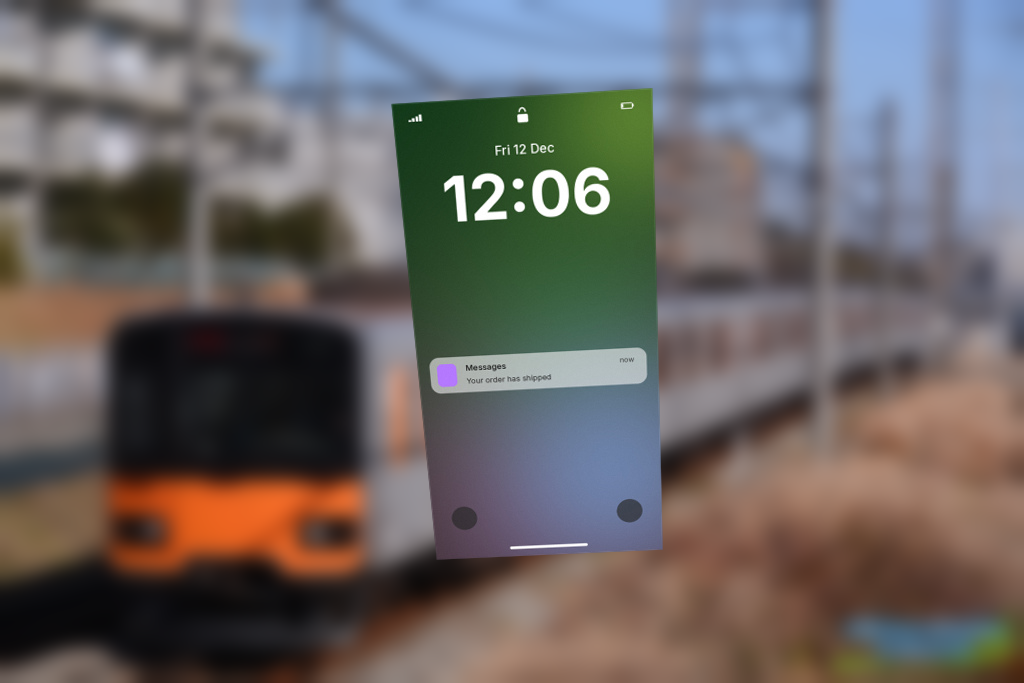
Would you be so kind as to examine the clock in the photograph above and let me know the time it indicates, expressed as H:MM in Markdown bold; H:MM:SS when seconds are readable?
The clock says **12:06**
